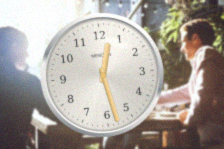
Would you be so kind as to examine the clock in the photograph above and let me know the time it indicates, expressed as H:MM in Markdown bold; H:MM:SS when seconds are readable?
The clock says **12:28**
